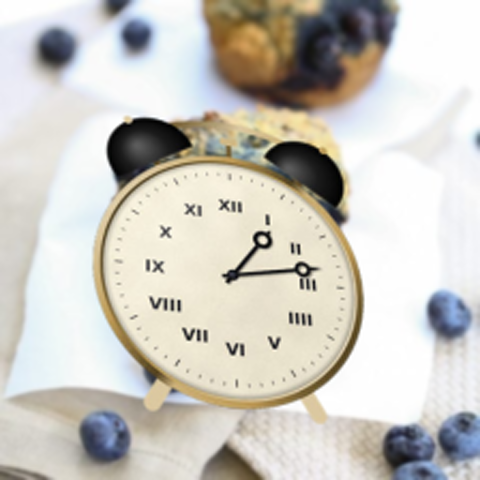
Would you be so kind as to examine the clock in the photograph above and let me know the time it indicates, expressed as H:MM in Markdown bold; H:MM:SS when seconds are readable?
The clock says **1:13**
